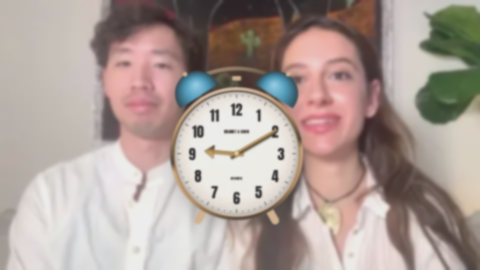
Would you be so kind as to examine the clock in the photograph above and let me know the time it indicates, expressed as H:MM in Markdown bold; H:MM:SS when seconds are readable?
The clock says **9:10**
